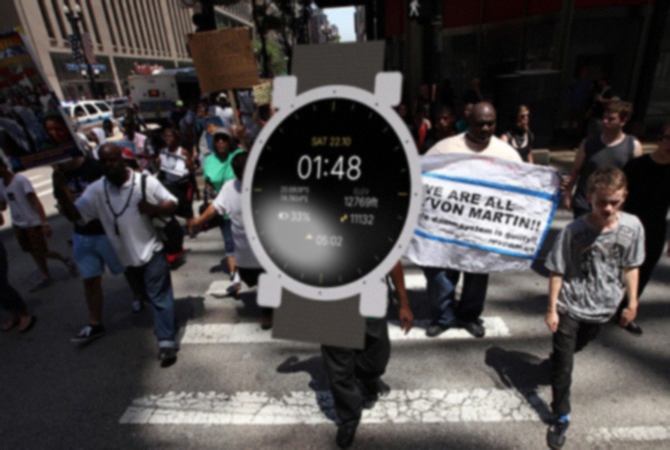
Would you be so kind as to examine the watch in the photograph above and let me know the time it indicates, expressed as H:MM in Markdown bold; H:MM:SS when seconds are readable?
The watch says **1:48**
